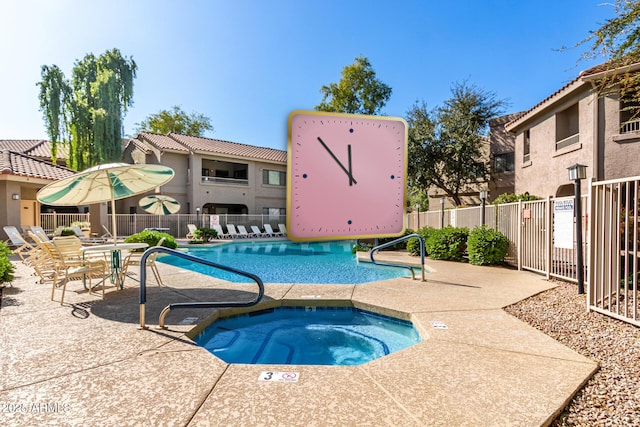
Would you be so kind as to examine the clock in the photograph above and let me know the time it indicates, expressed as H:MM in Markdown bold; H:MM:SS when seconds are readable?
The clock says **11:53**
